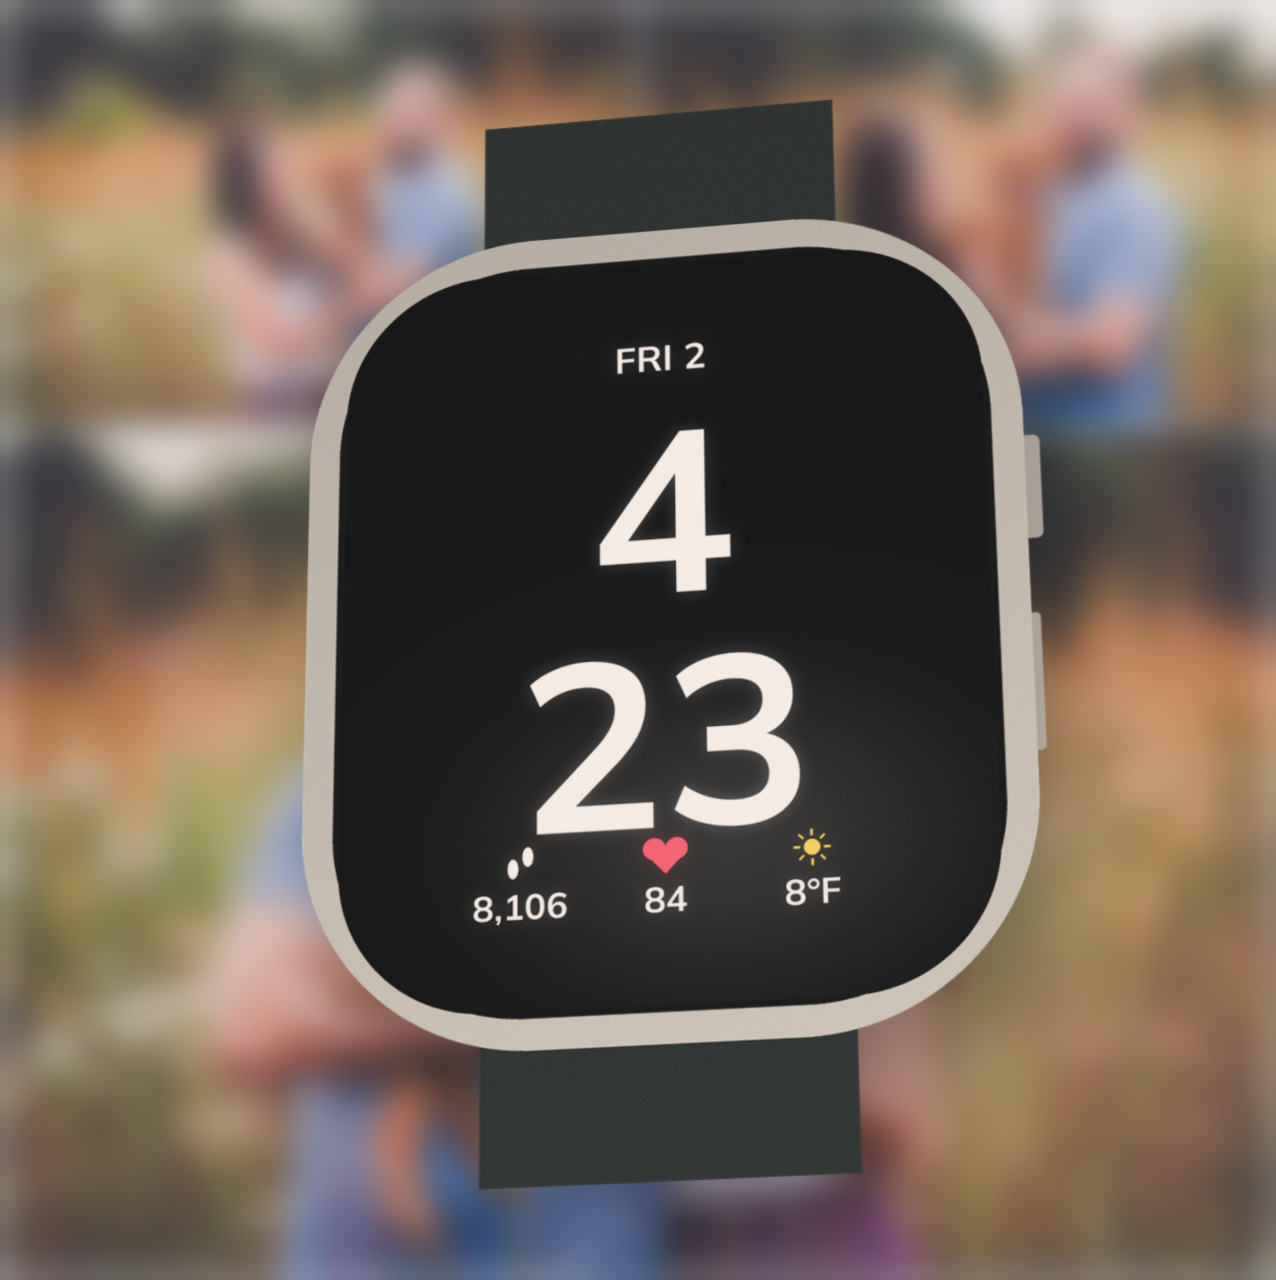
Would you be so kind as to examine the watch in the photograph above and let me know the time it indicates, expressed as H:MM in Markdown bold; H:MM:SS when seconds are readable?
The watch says **4:23**
